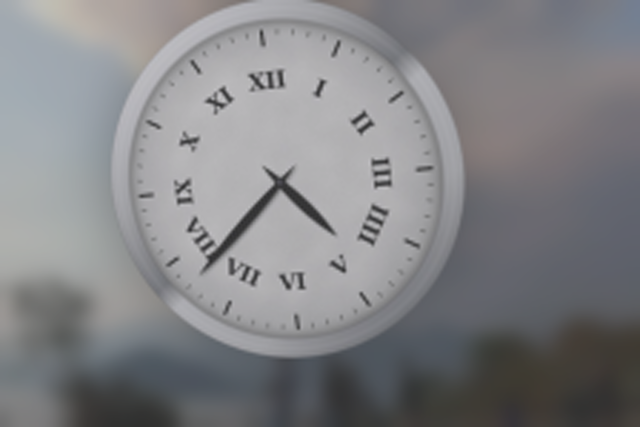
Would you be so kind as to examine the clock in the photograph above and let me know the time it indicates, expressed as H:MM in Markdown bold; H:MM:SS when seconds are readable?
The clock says **4:38**
